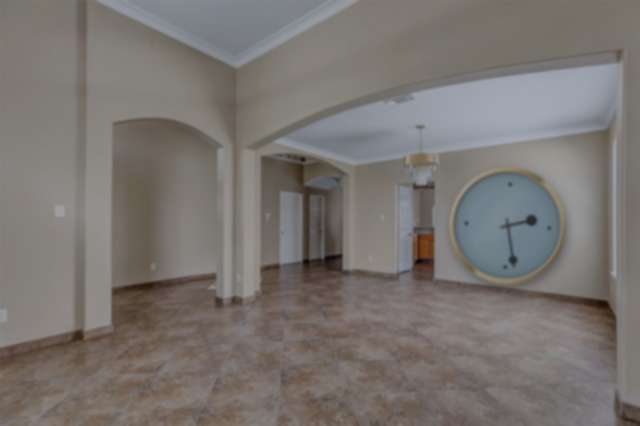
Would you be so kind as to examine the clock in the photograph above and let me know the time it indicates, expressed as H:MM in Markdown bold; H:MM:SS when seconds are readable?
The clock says **2:28**
